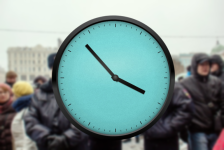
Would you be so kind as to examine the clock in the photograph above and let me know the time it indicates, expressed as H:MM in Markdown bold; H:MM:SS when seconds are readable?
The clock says **3:53**
